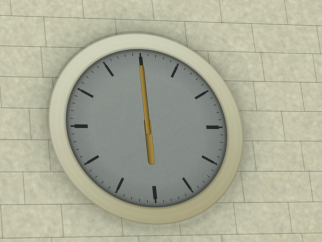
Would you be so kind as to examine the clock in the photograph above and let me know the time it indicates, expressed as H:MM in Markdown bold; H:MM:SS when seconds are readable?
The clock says **6:00**
